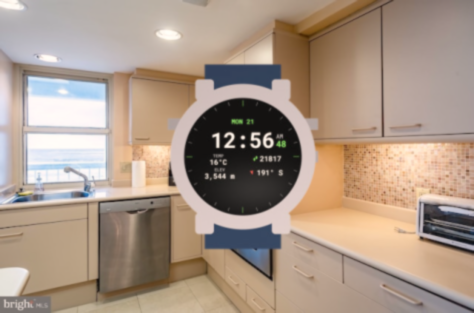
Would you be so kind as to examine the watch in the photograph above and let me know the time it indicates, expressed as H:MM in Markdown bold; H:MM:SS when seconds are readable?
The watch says **12:56**
